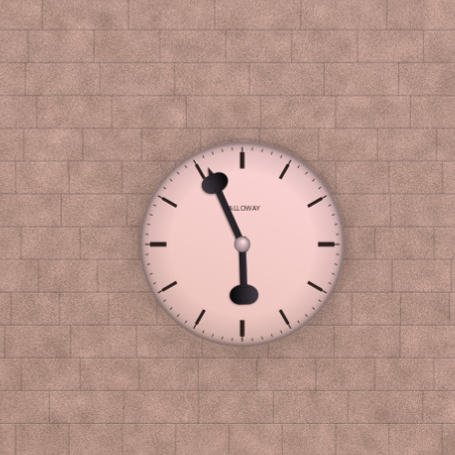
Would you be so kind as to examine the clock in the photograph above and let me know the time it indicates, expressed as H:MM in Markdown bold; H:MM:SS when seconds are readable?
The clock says **5:56**
